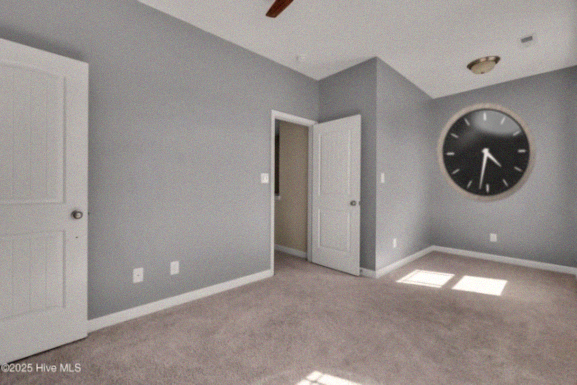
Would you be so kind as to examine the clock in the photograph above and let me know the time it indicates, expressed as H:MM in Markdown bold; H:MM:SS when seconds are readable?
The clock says **4:32**
